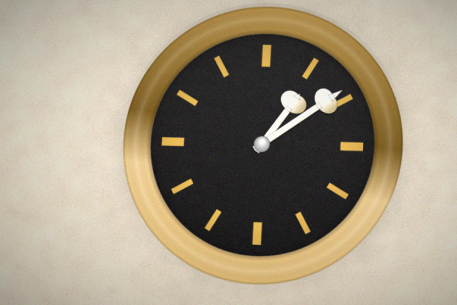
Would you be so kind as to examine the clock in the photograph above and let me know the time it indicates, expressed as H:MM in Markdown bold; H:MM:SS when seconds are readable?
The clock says **1:09**
